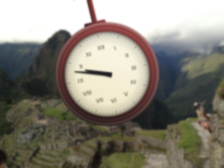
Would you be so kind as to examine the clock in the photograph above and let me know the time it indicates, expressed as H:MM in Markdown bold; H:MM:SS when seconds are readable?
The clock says **9:48**
